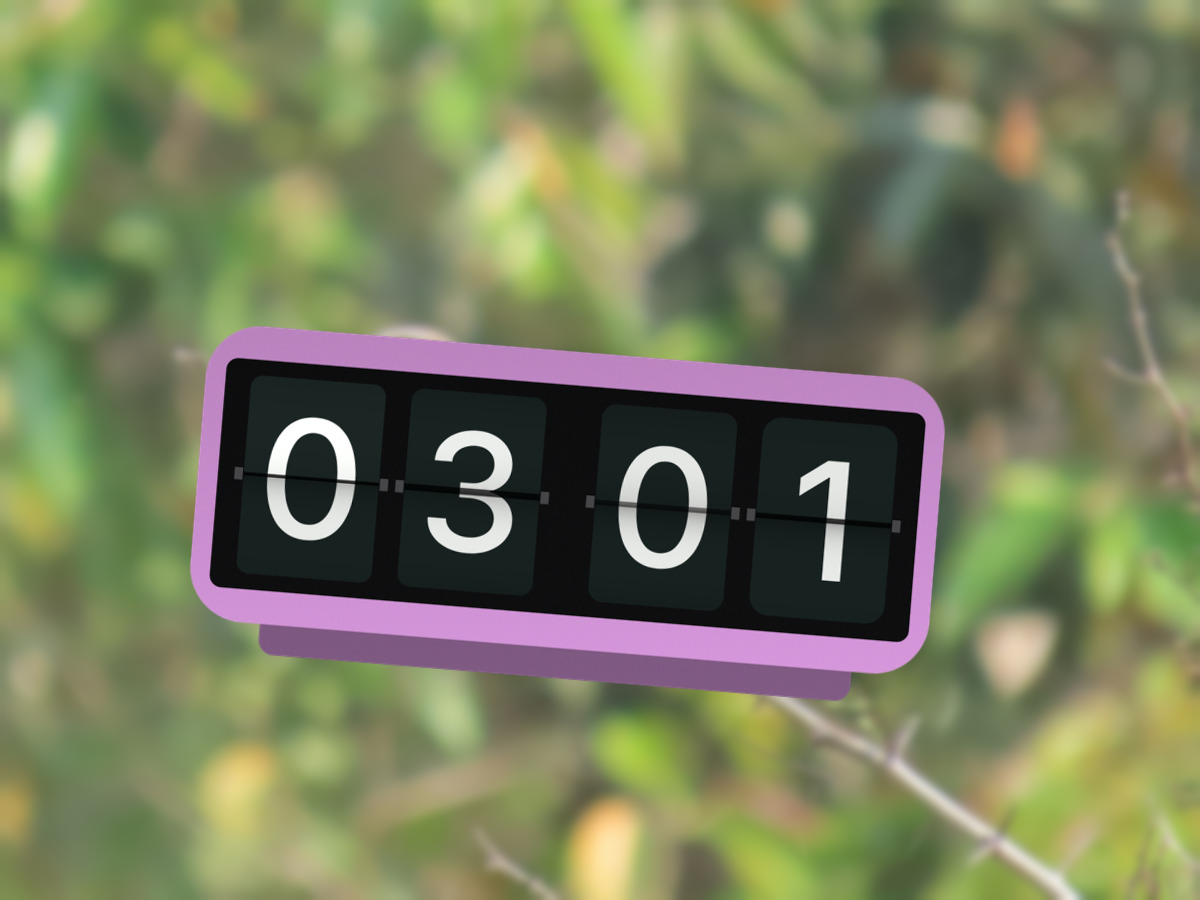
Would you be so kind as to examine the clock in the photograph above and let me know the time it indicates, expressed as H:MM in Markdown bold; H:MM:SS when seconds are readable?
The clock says **3:01**
